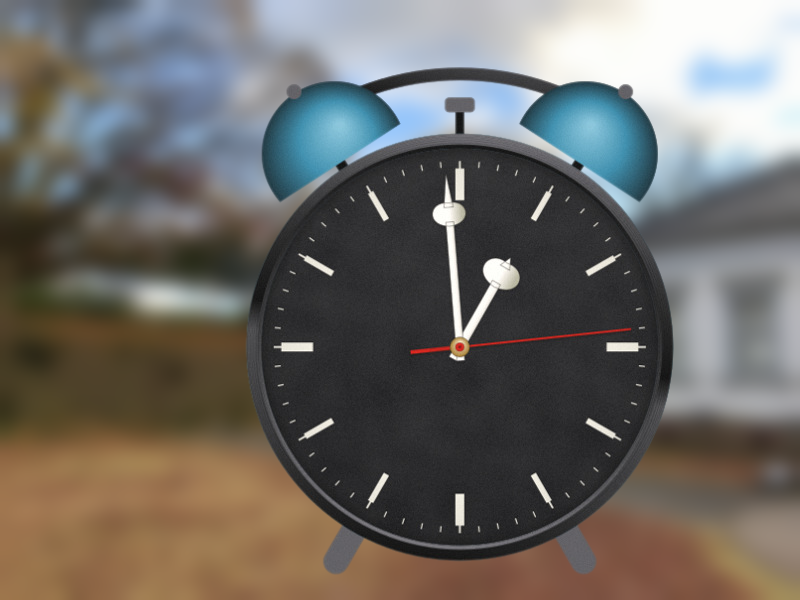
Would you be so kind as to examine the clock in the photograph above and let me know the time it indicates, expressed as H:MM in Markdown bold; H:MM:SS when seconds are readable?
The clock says **12:59:14**
